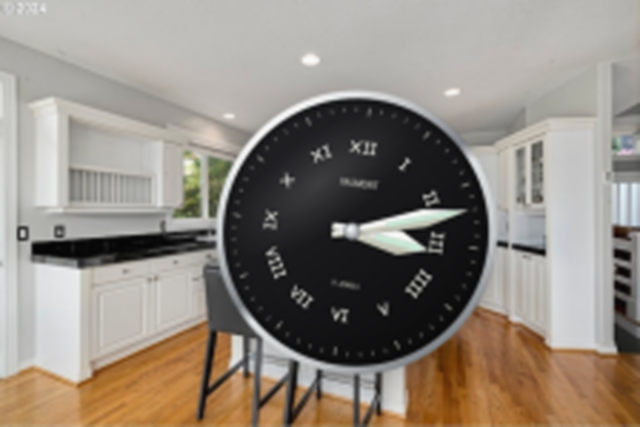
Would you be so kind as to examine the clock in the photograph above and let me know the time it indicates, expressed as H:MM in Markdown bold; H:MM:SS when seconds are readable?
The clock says **3:12**
